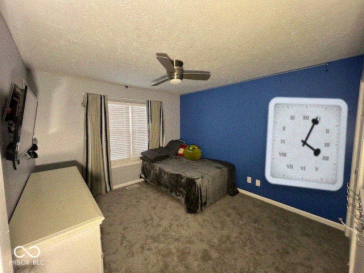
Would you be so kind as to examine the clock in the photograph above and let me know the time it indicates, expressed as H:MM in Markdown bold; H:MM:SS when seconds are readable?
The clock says **4:04**
